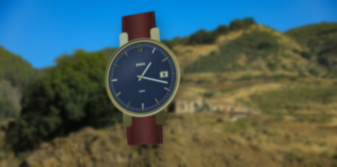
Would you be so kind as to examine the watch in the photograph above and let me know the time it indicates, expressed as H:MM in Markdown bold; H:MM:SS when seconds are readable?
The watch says **1:18**
